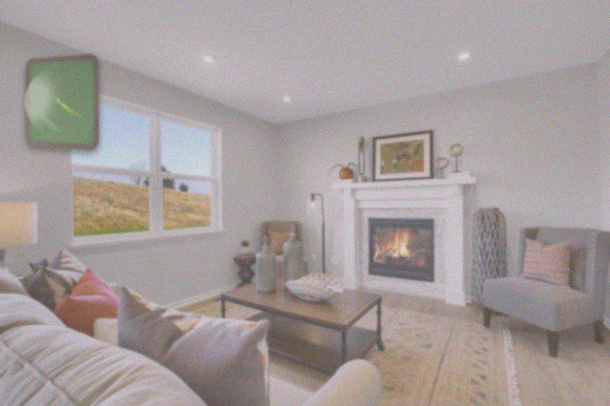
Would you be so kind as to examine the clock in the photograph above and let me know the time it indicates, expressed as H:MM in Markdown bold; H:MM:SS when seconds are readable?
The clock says **4:20**
